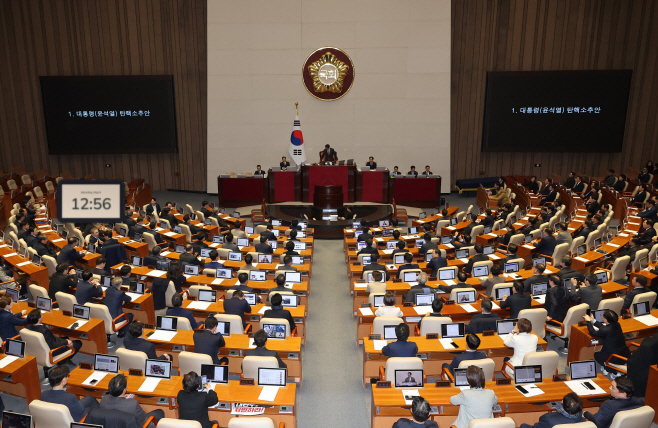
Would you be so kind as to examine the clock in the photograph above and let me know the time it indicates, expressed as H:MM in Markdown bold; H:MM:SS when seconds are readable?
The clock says **12:56**
